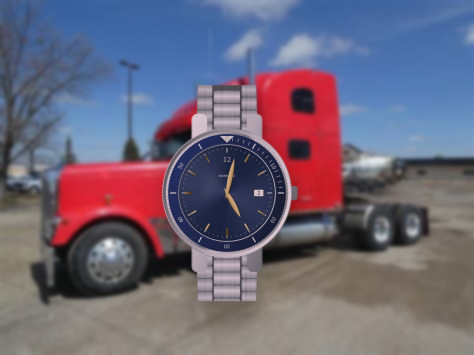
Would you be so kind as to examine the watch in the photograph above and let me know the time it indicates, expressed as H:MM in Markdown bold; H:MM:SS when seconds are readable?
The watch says **5:02**
